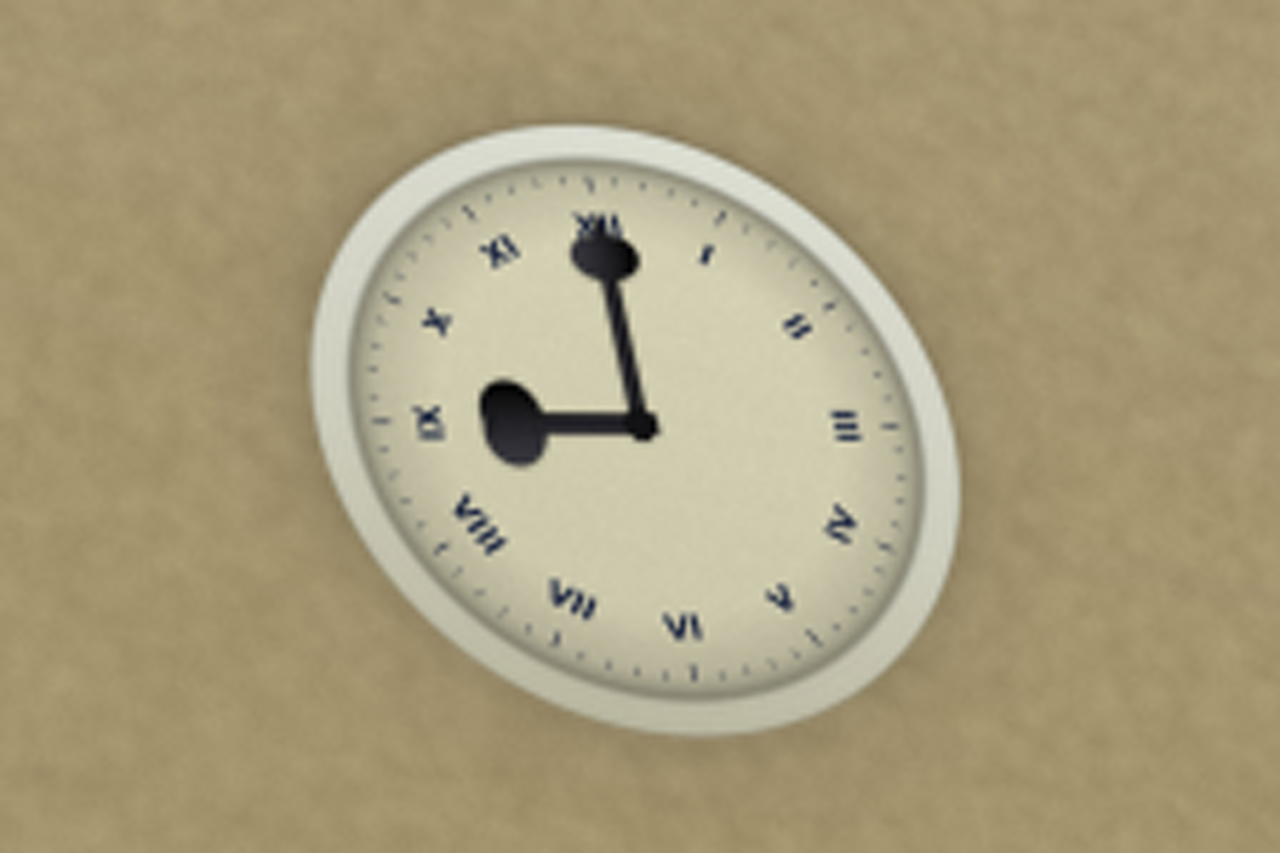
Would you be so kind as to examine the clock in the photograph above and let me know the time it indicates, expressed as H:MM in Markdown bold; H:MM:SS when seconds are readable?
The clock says **9:00**
